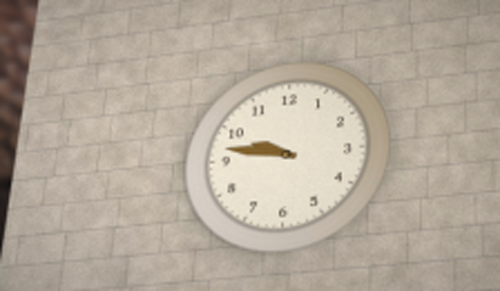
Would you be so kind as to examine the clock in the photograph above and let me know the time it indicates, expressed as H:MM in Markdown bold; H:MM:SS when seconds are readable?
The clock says **9:47**
